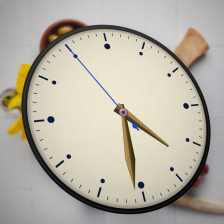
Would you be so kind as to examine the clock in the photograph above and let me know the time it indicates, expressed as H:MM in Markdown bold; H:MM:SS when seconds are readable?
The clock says **4:30:55**
